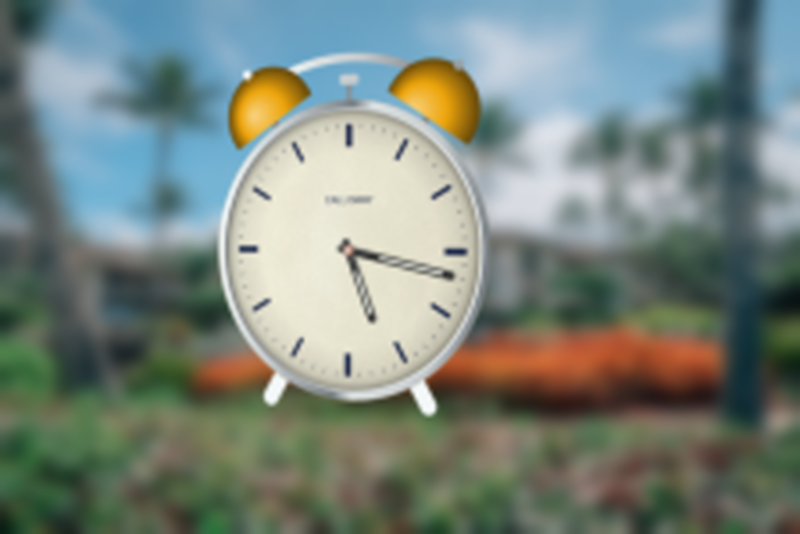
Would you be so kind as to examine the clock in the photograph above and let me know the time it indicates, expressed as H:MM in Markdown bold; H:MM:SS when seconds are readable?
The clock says **5:17**
